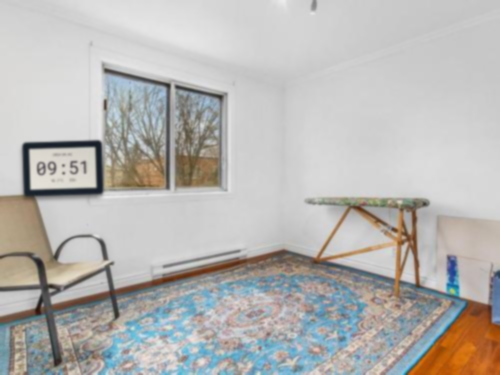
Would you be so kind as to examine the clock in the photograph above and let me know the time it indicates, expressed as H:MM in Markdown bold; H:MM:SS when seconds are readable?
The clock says **9:51**
